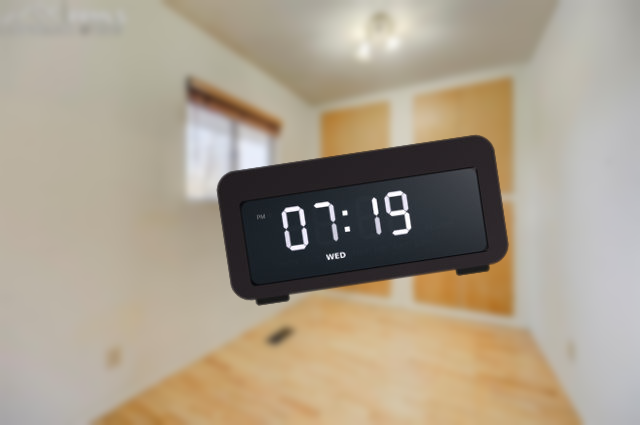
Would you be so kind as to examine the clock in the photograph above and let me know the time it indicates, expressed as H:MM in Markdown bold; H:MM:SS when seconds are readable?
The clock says **7:19**
